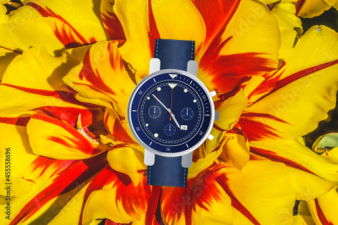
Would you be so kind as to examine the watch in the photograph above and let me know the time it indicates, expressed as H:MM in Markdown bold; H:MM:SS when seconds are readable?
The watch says **4:52**
